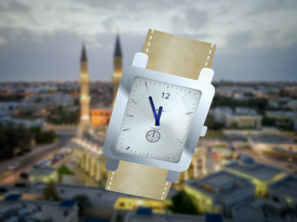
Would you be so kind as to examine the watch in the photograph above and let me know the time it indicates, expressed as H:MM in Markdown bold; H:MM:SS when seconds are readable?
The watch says **11:55**
